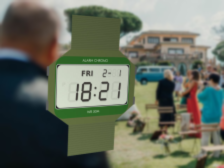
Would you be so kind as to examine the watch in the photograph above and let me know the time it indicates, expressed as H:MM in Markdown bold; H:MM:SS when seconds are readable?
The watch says **18:21**
